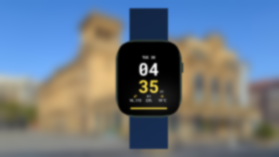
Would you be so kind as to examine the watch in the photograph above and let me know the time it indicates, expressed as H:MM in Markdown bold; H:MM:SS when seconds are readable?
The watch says **4:35**
